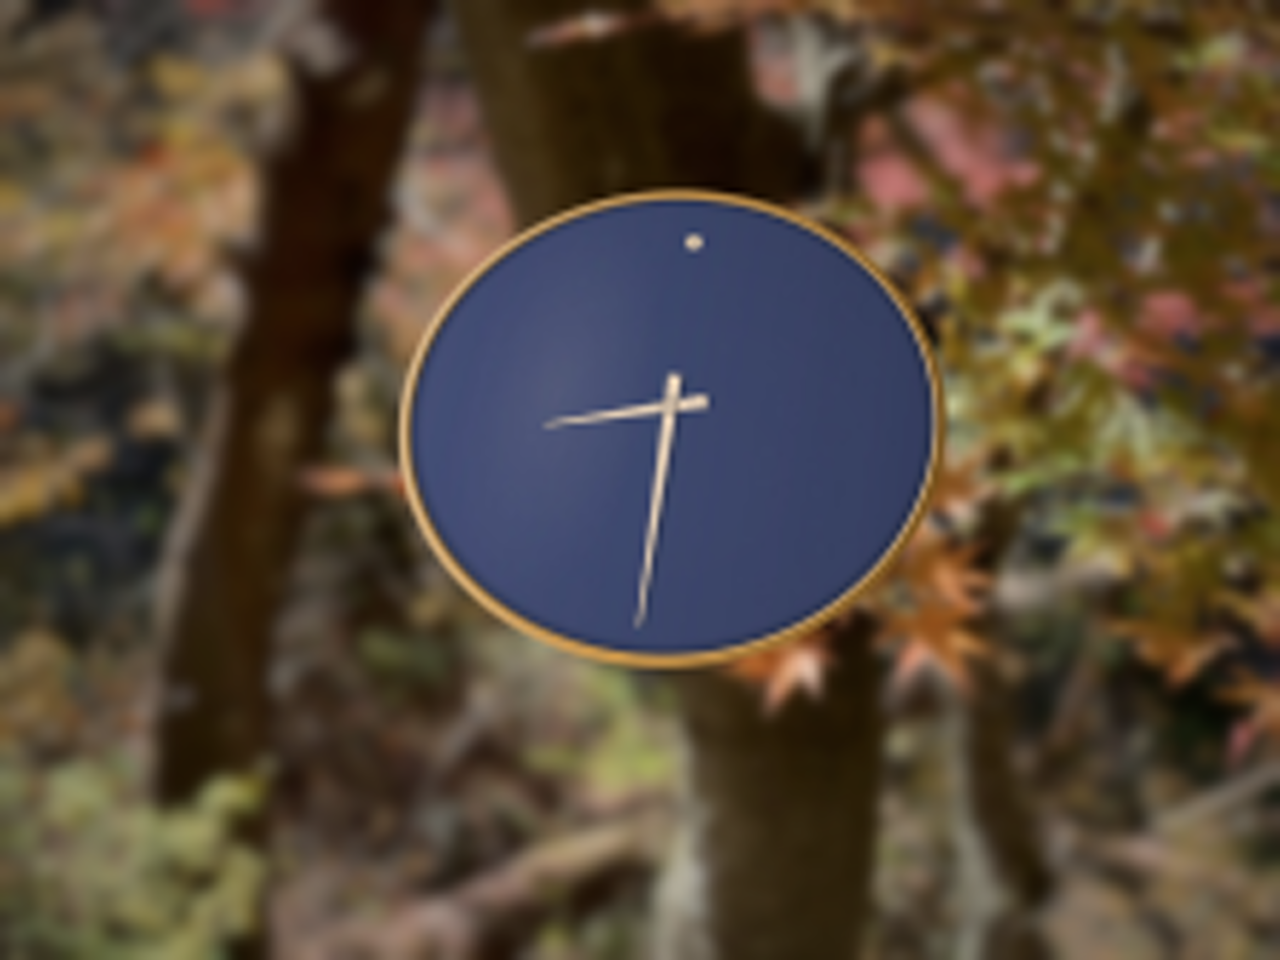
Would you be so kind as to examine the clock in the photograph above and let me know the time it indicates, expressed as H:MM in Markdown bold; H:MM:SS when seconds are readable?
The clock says **8:30**
